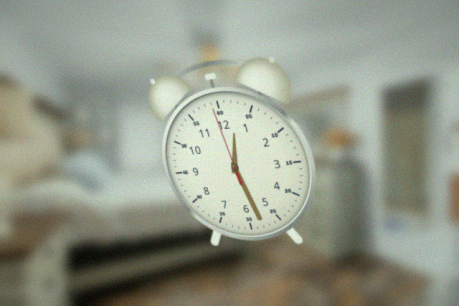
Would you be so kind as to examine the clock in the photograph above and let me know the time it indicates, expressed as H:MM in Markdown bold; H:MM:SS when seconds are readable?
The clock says **12:27:59**
